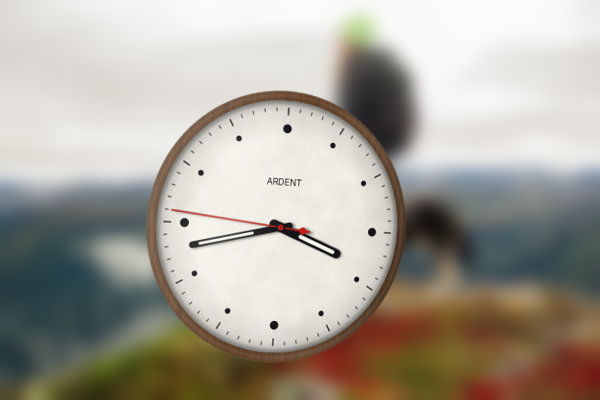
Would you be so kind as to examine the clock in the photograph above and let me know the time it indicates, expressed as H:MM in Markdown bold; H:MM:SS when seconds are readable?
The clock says **3:42:46**
